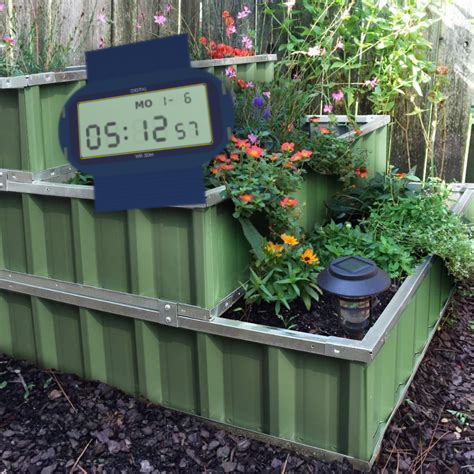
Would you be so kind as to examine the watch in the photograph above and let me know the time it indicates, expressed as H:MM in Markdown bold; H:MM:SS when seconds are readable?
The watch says **5:12:57**
